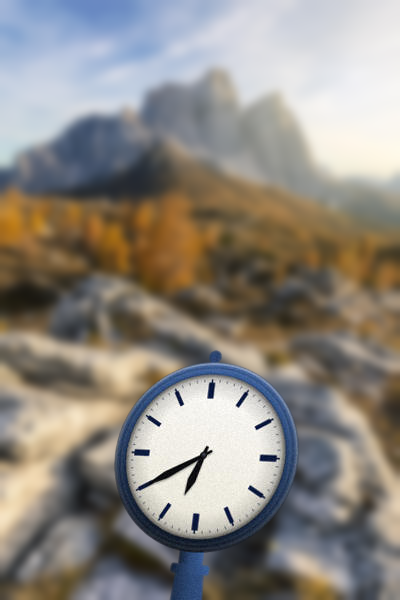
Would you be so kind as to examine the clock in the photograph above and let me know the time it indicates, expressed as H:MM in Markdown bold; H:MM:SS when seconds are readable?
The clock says **6:40**
